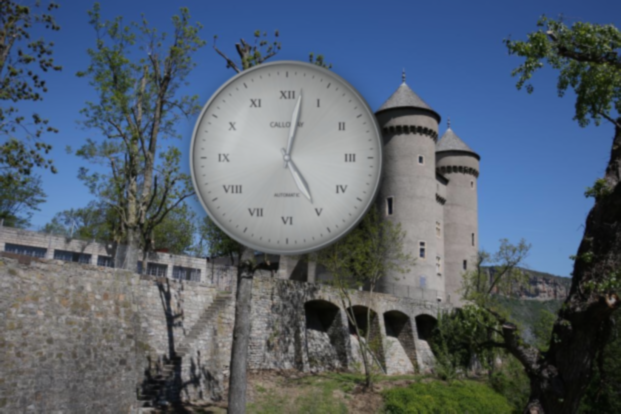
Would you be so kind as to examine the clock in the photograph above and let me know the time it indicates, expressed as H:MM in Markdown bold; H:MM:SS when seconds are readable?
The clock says **5:02**
